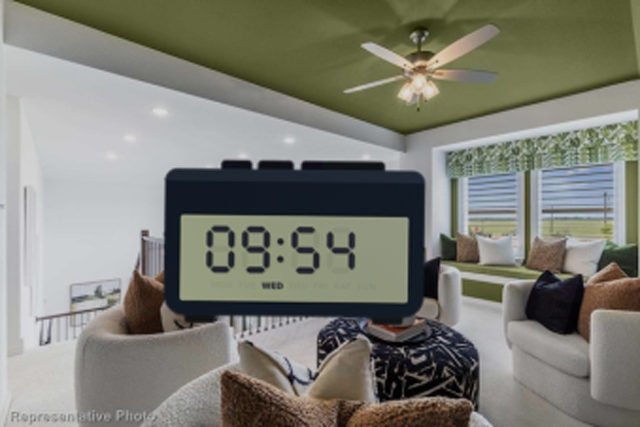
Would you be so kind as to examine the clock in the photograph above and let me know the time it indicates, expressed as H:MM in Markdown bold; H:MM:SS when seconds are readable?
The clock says **9:54**
